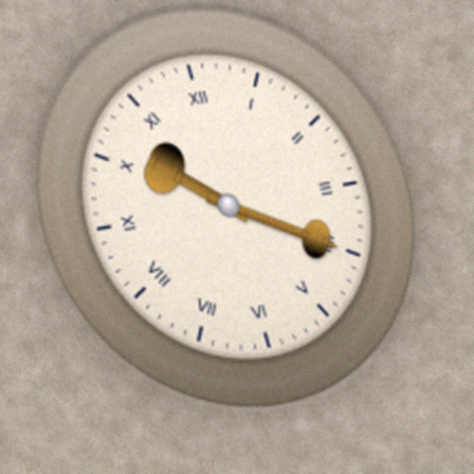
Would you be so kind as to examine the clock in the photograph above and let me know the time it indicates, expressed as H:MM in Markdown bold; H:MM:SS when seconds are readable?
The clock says **10:20**
